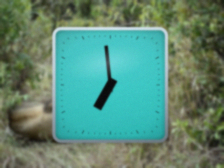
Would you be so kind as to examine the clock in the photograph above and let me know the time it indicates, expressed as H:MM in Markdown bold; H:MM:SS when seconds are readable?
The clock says **6:59**
